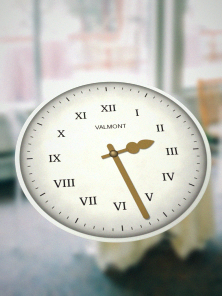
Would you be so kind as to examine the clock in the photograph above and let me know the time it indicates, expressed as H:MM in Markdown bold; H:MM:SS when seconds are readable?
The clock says **2:27**
